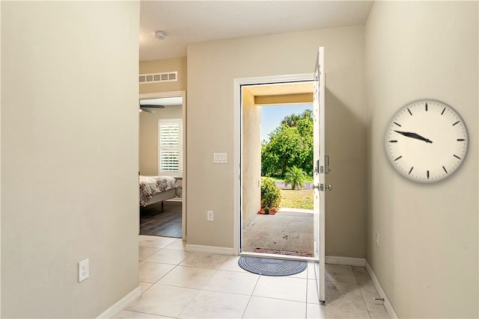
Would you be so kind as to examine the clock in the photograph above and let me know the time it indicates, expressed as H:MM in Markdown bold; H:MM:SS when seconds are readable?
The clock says **9:48**
